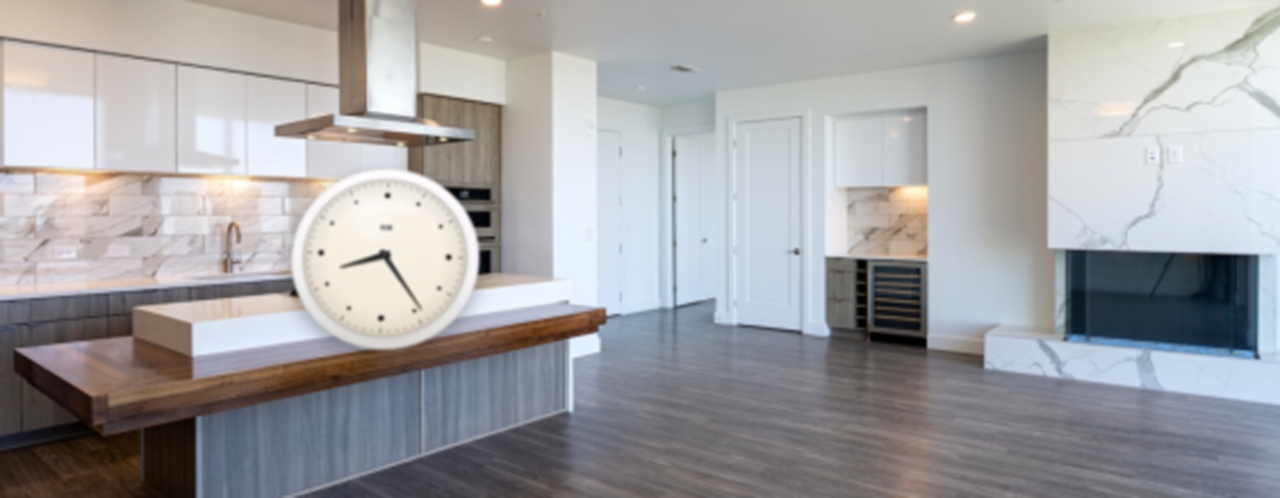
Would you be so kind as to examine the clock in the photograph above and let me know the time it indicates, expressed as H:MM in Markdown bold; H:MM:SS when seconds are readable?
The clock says **8:24**
